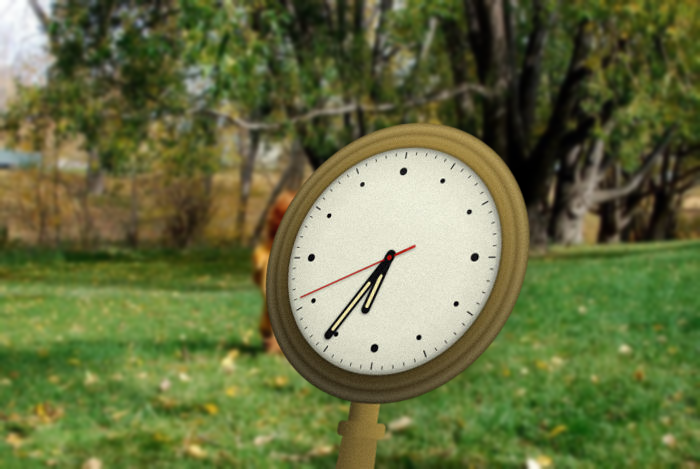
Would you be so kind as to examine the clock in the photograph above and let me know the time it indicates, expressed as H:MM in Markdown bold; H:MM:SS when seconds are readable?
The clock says **6:35:41**
